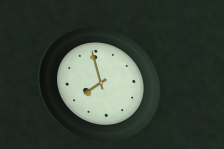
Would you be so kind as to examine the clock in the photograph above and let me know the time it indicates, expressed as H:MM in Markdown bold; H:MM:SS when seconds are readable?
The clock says **7:59**
